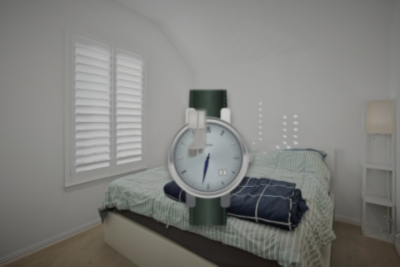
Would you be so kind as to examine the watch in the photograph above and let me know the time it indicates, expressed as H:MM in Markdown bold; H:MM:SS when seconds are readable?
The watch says **6:32**
